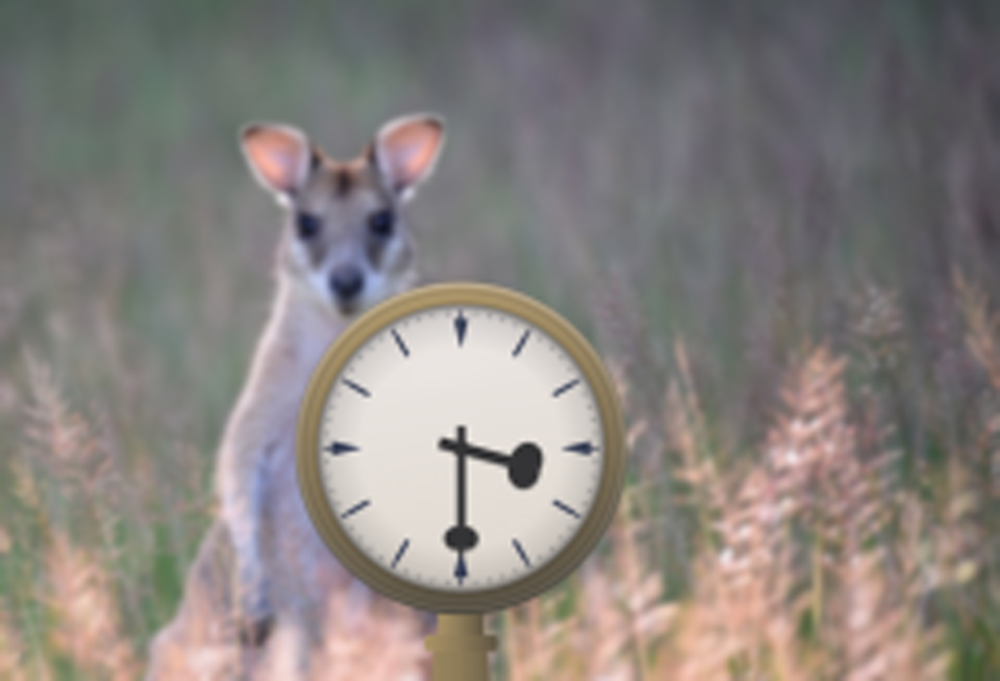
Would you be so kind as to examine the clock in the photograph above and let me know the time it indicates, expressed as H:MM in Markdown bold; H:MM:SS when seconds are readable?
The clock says **3:30**
